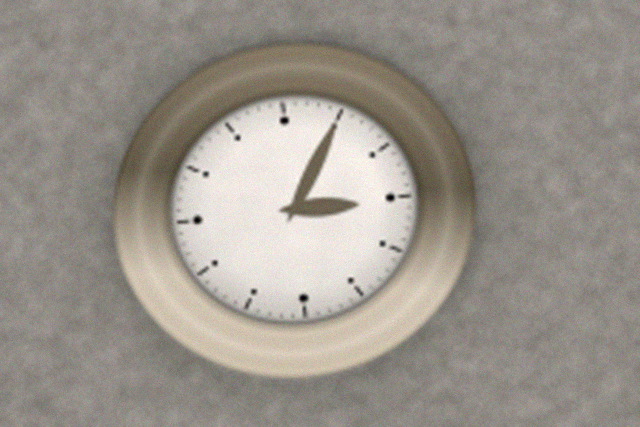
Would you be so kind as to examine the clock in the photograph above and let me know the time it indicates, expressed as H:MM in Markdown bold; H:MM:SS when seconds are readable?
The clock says **3:05**
